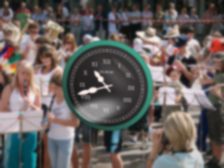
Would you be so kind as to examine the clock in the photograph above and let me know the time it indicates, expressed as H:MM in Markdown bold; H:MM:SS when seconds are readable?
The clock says **10:42**
